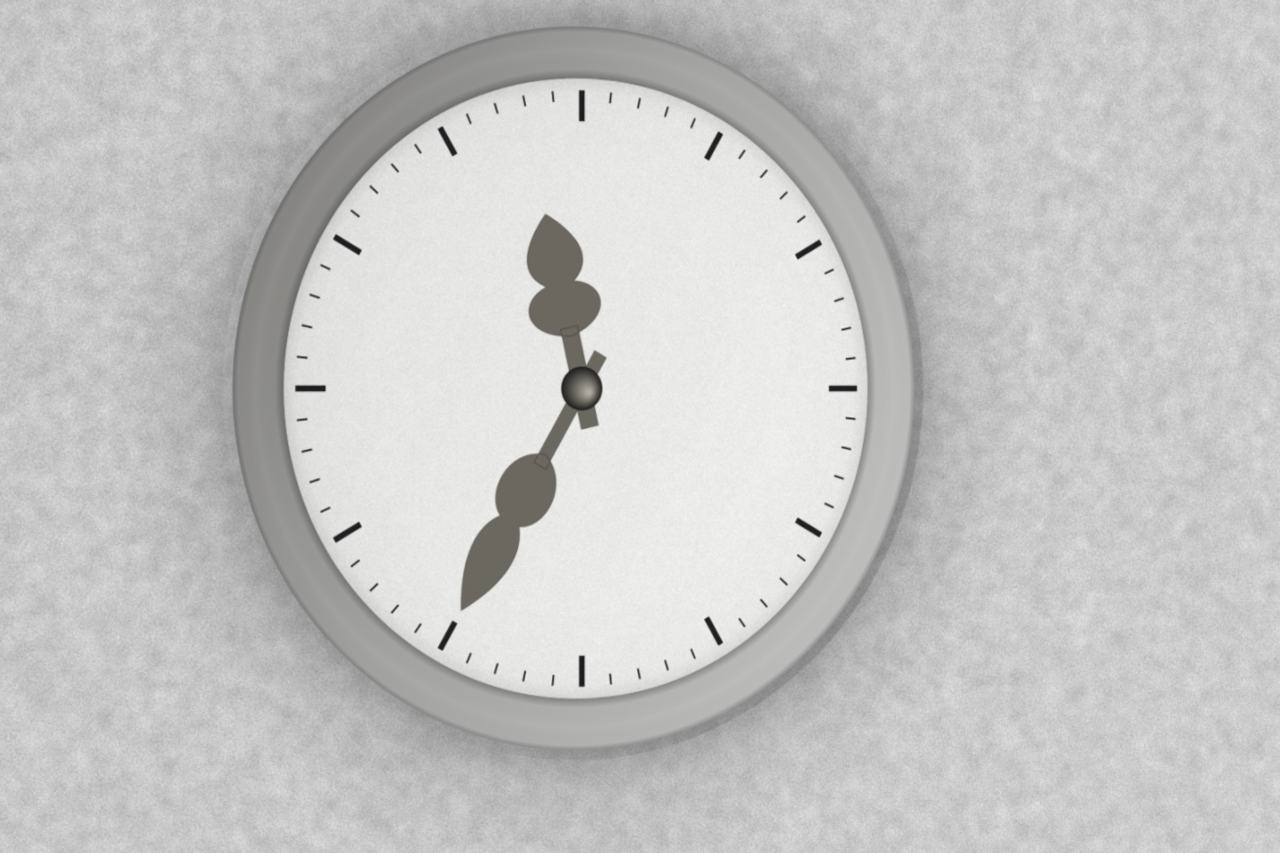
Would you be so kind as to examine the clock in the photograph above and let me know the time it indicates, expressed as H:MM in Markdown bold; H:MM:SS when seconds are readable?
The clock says **11:35**
